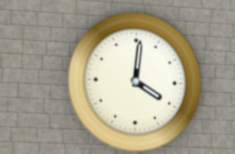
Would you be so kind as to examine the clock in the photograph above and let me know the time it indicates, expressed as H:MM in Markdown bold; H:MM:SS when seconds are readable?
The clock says **4:01**
